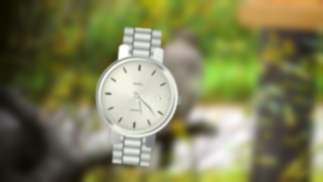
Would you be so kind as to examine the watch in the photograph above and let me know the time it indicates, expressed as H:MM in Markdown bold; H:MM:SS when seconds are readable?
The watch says **5:22**
